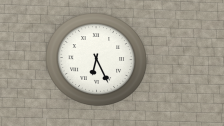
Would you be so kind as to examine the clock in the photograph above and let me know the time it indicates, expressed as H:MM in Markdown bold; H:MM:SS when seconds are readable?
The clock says **6:26**
